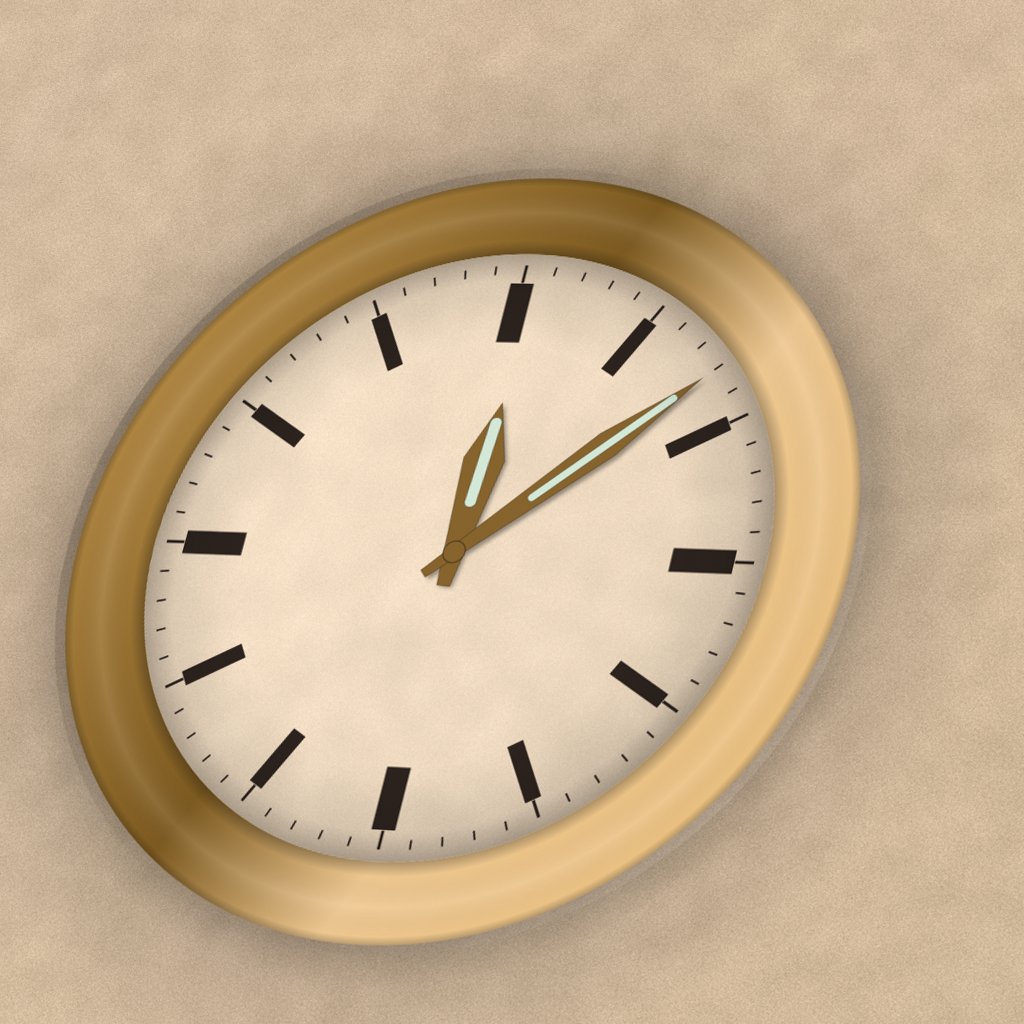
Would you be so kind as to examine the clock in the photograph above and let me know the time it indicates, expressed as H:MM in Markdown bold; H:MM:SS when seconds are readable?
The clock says **12:08**
